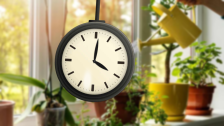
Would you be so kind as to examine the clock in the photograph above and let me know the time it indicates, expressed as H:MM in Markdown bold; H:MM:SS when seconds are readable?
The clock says **4:01**
